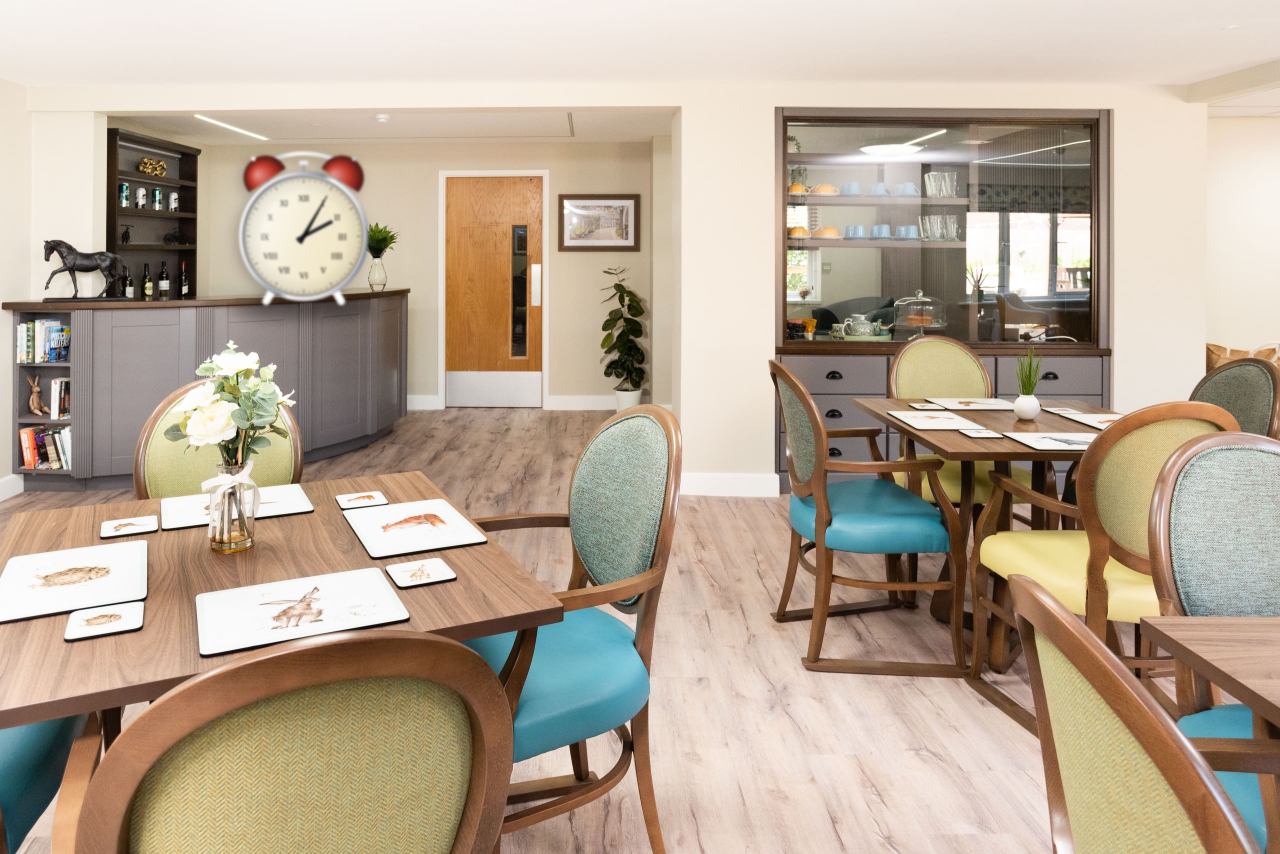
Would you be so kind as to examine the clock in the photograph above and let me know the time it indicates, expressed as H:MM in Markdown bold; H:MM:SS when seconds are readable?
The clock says **2:05**
